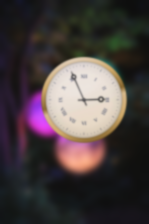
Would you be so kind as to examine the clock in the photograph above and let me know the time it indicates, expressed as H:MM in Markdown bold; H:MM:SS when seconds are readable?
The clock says **2:56**
